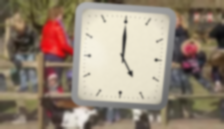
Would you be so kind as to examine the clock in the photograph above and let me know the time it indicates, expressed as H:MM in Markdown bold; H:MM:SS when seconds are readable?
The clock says **5:00**
